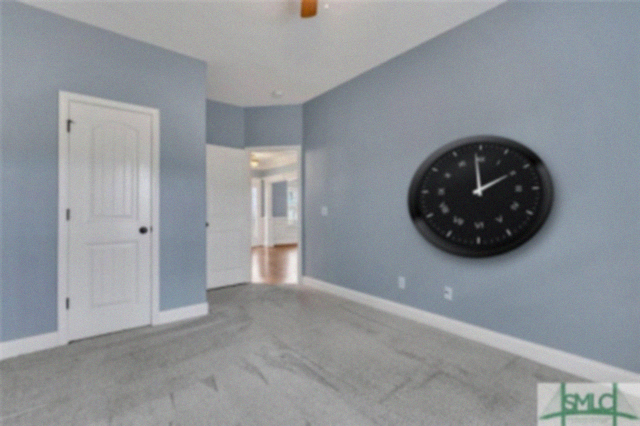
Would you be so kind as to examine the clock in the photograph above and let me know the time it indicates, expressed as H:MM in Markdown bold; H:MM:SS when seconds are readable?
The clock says **1:59**
